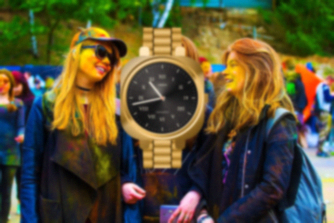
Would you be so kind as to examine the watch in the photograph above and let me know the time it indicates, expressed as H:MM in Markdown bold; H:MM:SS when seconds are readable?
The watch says **10:43**
